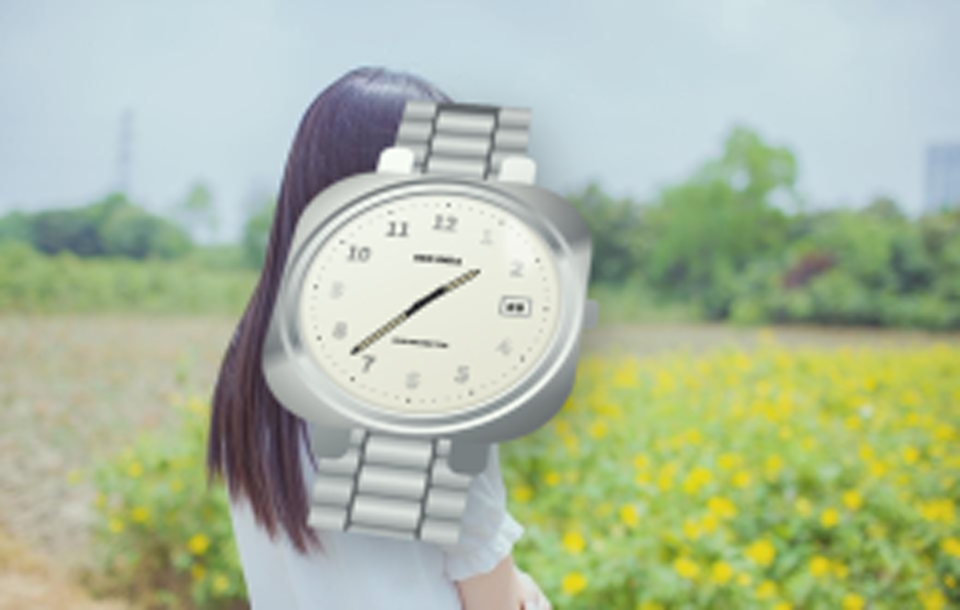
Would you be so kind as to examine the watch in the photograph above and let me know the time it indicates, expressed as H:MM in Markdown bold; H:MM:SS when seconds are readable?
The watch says **1:37**
